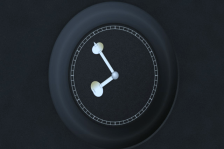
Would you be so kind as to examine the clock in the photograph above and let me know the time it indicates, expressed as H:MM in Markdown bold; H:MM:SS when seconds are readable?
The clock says **7:54**
